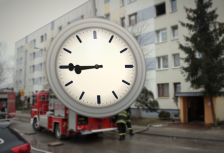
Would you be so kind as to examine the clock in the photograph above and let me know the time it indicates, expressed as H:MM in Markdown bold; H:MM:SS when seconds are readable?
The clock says **8:45**
